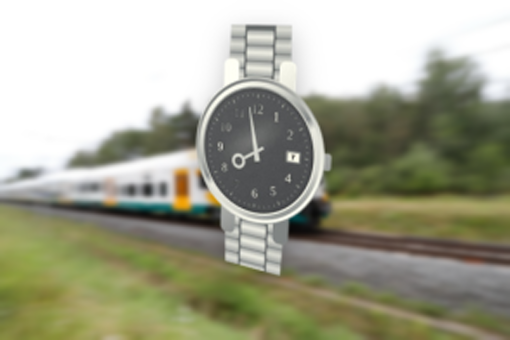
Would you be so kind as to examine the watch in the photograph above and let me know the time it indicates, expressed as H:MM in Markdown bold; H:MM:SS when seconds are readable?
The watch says **7:58**
